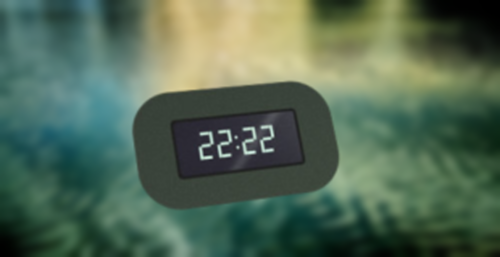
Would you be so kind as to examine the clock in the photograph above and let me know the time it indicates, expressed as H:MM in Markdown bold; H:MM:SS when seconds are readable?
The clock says **22:22**
